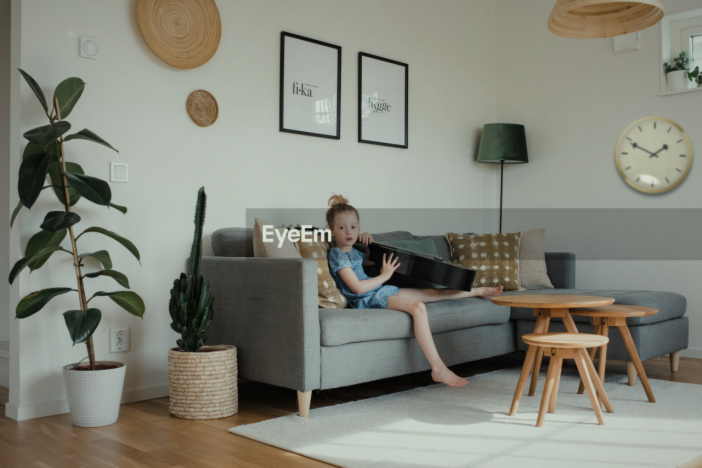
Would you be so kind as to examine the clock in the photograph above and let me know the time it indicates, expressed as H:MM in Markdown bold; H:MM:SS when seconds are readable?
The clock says **1:49**
